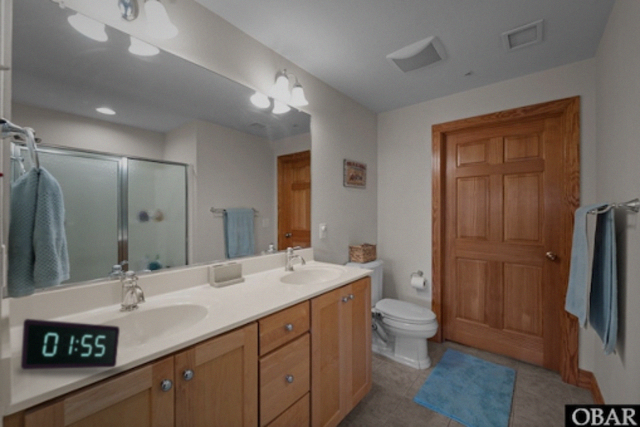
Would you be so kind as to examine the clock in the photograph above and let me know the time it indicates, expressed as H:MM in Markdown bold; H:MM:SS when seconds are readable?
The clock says **1:55**
